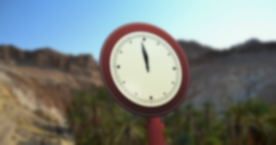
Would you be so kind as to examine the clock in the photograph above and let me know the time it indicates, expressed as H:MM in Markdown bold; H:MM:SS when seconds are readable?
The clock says **11:59**
